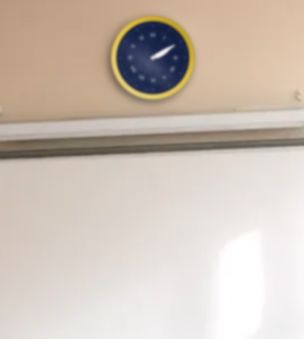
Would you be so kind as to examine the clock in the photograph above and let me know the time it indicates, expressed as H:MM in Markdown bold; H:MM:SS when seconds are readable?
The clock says **2:10**
